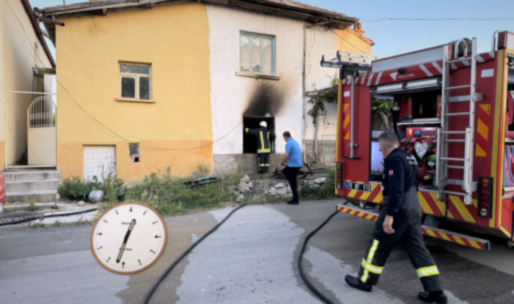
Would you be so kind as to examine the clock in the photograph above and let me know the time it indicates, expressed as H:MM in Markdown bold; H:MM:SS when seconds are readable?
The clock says **12:32**
